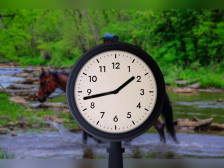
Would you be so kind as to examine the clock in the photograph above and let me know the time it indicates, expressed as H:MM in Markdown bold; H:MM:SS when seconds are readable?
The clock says **1:43**
